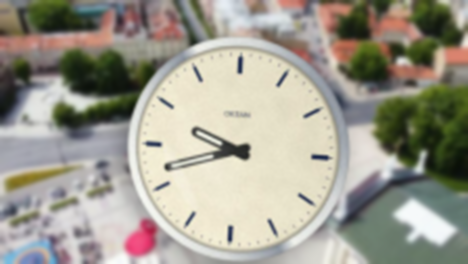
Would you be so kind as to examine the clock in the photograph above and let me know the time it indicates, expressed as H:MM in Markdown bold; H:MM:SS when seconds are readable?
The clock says **9:42**
